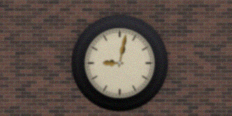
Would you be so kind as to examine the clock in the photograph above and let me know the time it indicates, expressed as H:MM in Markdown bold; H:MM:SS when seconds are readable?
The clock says **9:02**
